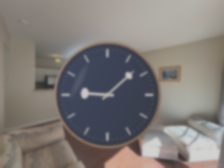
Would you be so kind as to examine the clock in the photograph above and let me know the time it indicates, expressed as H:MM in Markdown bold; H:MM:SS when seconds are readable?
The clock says **9:08**
